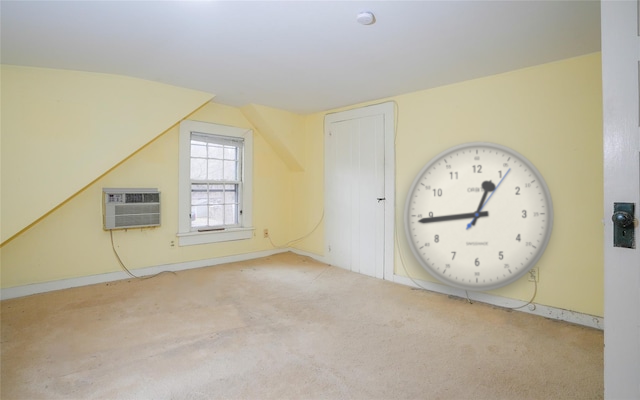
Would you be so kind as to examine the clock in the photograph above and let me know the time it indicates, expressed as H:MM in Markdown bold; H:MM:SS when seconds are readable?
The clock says **12:44:06**
